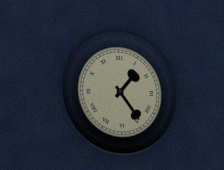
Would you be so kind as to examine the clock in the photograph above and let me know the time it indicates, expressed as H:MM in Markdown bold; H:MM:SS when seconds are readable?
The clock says **1:24**
